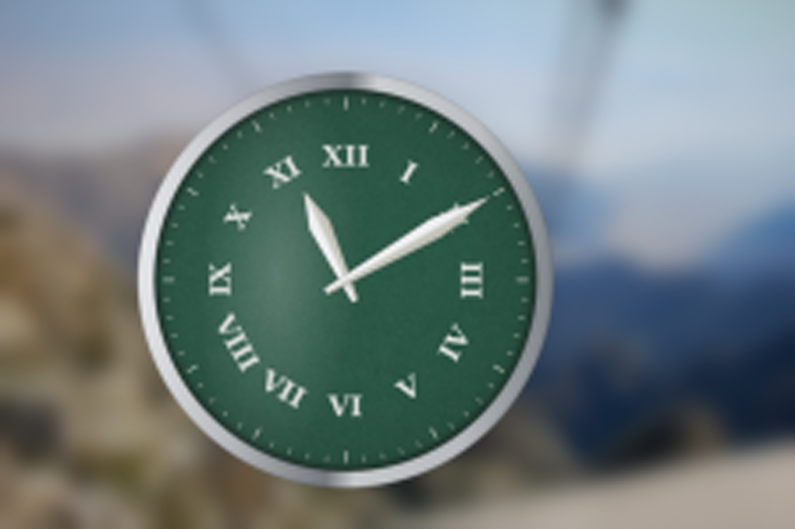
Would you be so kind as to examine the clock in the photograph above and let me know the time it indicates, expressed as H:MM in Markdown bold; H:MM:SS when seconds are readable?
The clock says **11:10**
